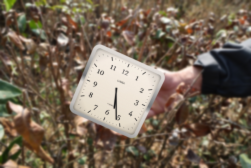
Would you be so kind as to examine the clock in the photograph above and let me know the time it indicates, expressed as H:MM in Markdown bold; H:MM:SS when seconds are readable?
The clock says **5:26**
